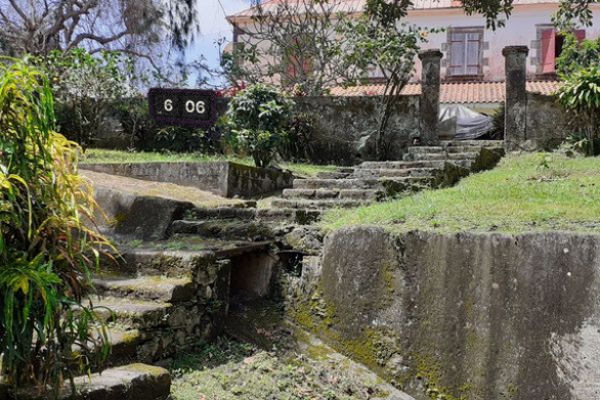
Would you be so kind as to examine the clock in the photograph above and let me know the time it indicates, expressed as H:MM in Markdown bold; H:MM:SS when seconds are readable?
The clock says **6:06**
